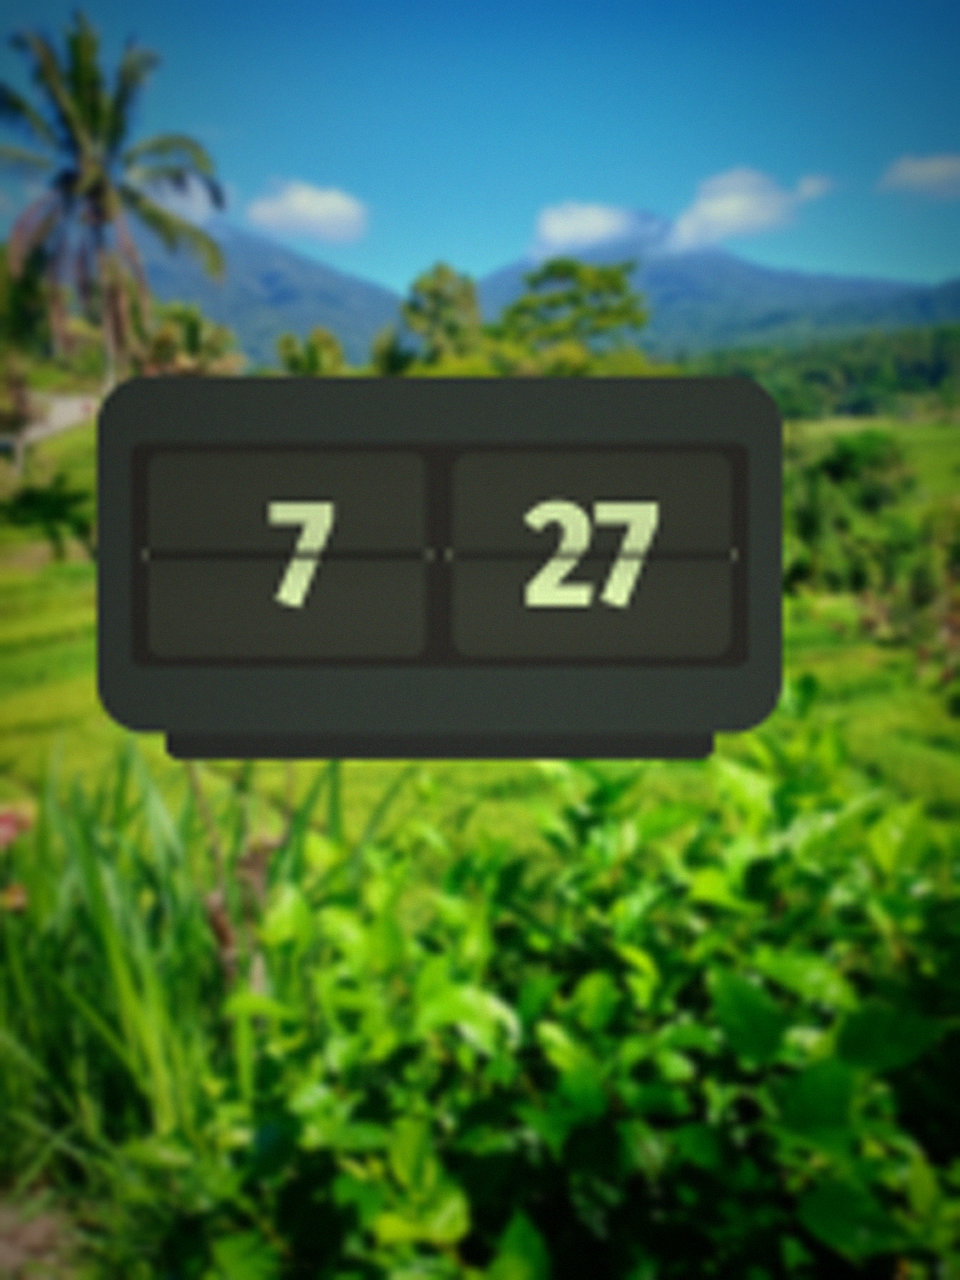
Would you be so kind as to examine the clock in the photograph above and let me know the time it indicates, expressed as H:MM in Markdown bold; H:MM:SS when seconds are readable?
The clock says **7:27**
